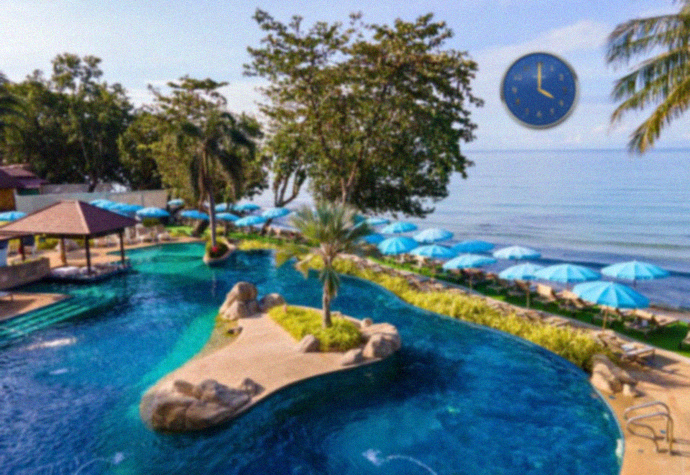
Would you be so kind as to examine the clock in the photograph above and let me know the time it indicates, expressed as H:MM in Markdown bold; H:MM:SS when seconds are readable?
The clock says **4:00**
